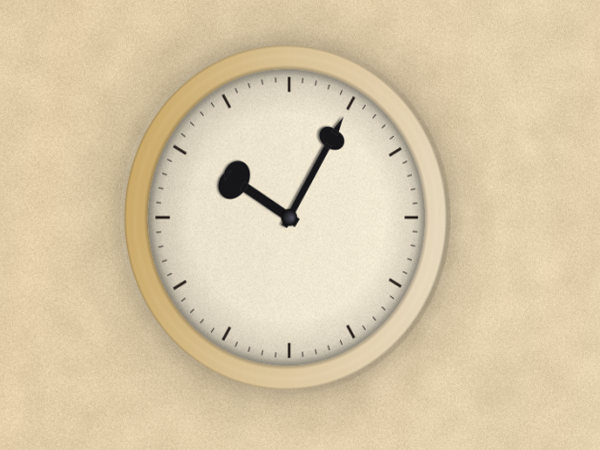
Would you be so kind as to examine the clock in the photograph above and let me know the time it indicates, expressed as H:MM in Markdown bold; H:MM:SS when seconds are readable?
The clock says **10:05**
